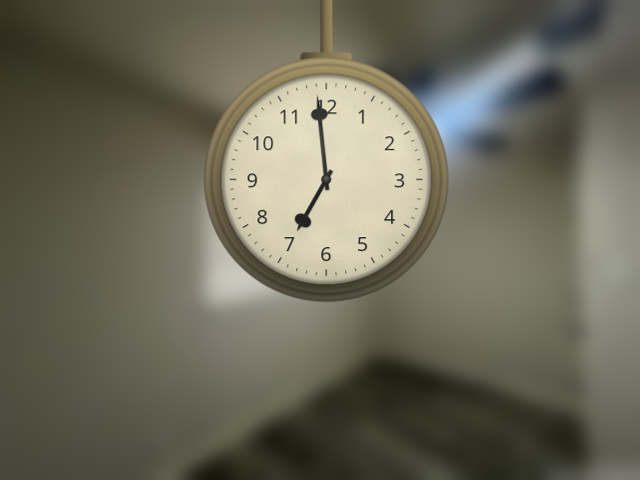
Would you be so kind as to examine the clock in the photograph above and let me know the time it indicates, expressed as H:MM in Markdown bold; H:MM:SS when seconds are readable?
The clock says **6:59**
